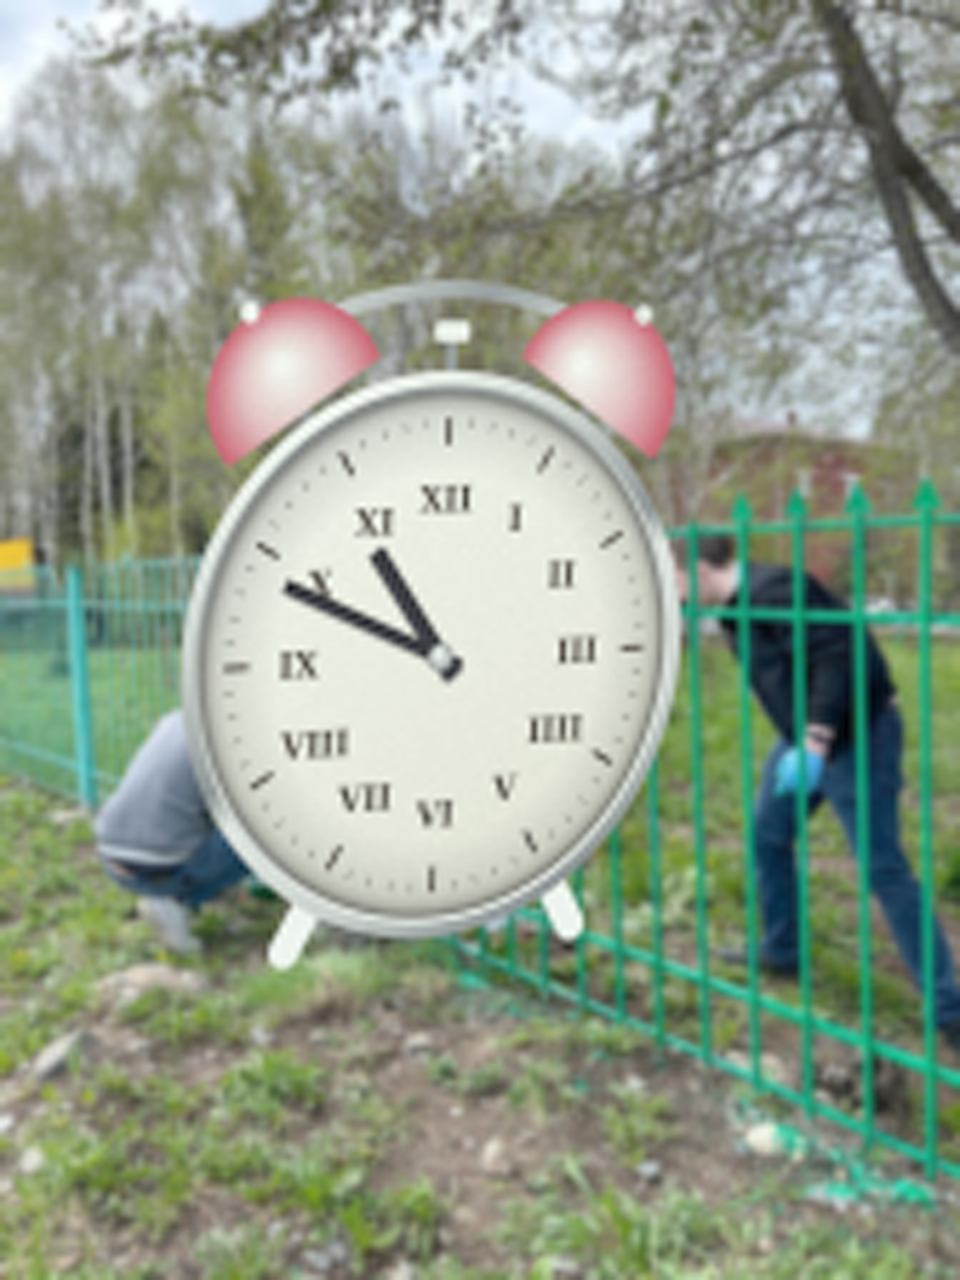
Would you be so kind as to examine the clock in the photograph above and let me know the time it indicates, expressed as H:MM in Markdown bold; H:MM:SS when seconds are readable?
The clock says **10:49**
